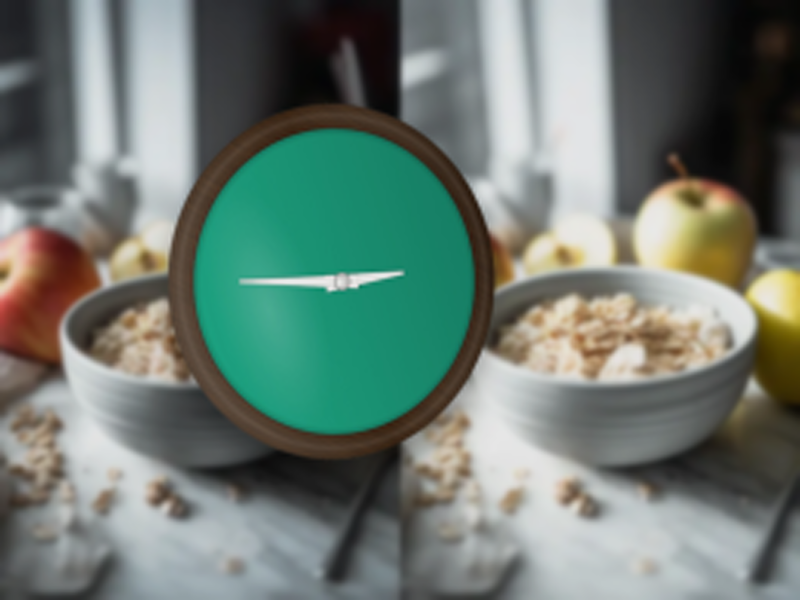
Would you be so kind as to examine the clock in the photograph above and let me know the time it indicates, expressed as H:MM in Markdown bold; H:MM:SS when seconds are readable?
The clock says **2:45**
